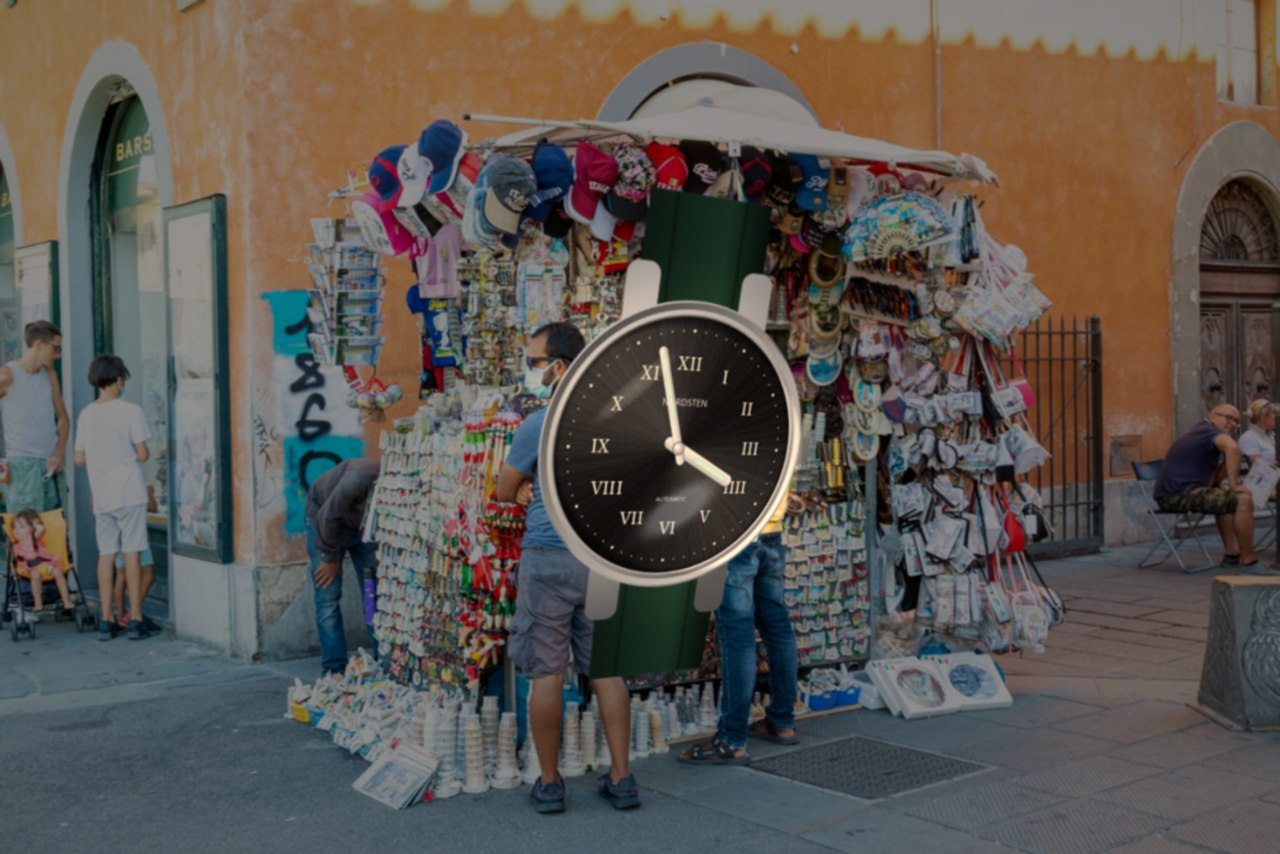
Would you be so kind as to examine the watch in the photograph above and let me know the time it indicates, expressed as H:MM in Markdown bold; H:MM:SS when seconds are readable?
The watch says **3:57**
